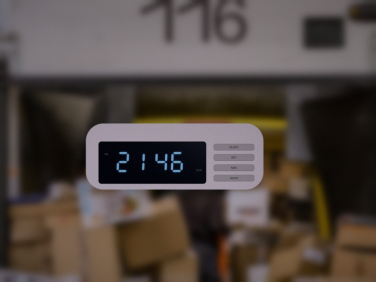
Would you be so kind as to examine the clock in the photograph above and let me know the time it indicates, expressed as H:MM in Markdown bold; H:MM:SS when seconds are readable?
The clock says **21:46**
